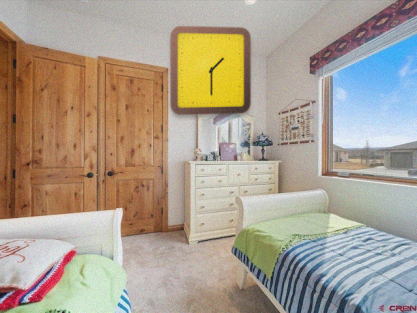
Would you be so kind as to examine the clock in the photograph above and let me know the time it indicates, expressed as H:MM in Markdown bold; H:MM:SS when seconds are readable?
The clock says **1:30**
